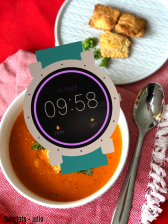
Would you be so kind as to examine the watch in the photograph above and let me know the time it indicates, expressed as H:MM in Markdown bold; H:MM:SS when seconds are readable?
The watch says **9:58**
